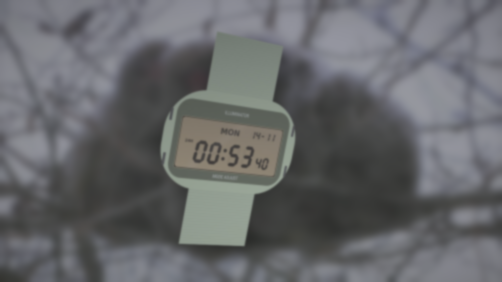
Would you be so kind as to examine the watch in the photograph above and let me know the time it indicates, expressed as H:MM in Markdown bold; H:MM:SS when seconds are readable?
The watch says **0:53:40**
